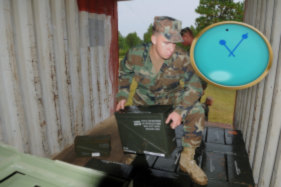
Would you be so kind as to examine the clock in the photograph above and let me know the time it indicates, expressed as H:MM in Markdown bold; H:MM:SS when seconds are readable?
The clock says **11:07**
